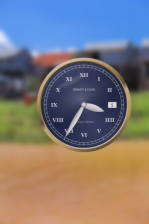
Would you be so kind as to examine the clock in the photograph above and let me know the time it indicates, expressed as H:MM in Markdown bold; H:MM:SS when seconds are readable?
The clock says **3:35**
